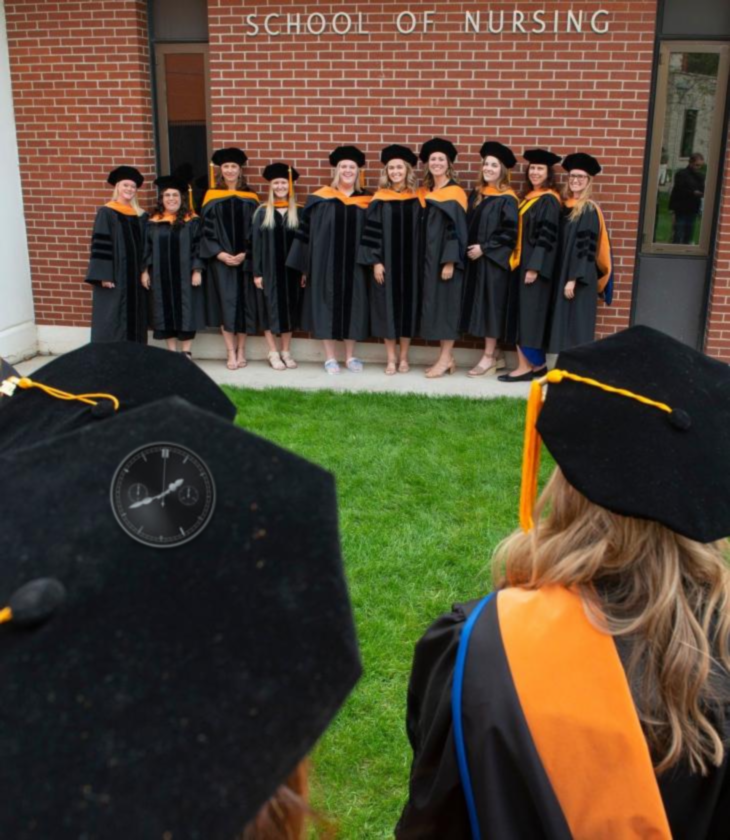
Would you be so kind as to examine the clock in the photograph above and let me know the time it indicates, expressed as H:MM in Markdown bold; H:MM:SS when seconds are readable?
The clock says **1:41**
